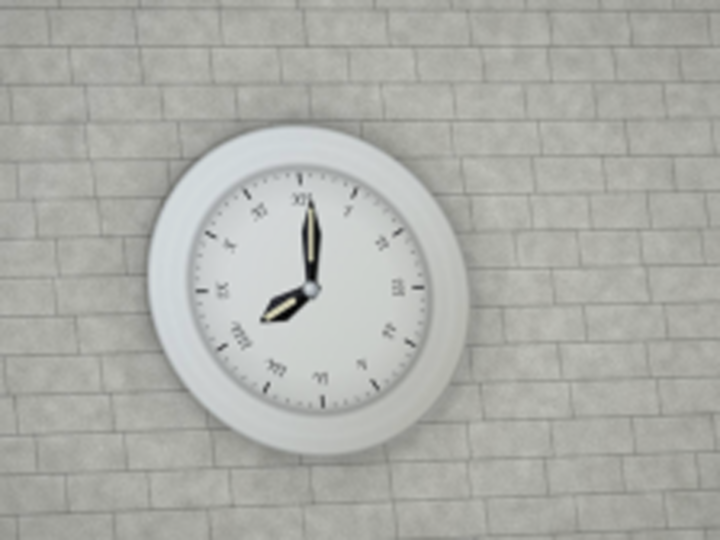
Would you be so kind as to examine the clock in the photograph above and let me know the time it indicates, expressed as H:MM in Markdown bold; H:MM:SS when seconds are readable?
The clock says **8:01**
